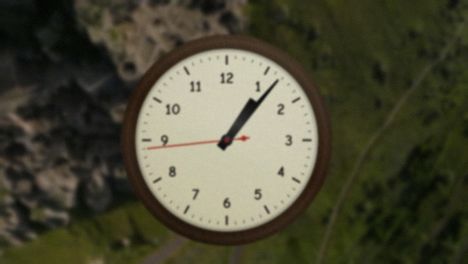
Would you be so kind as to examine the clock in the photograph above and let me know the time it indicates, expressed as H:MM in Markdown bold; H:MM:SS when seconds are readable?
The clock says **1:06:44**
